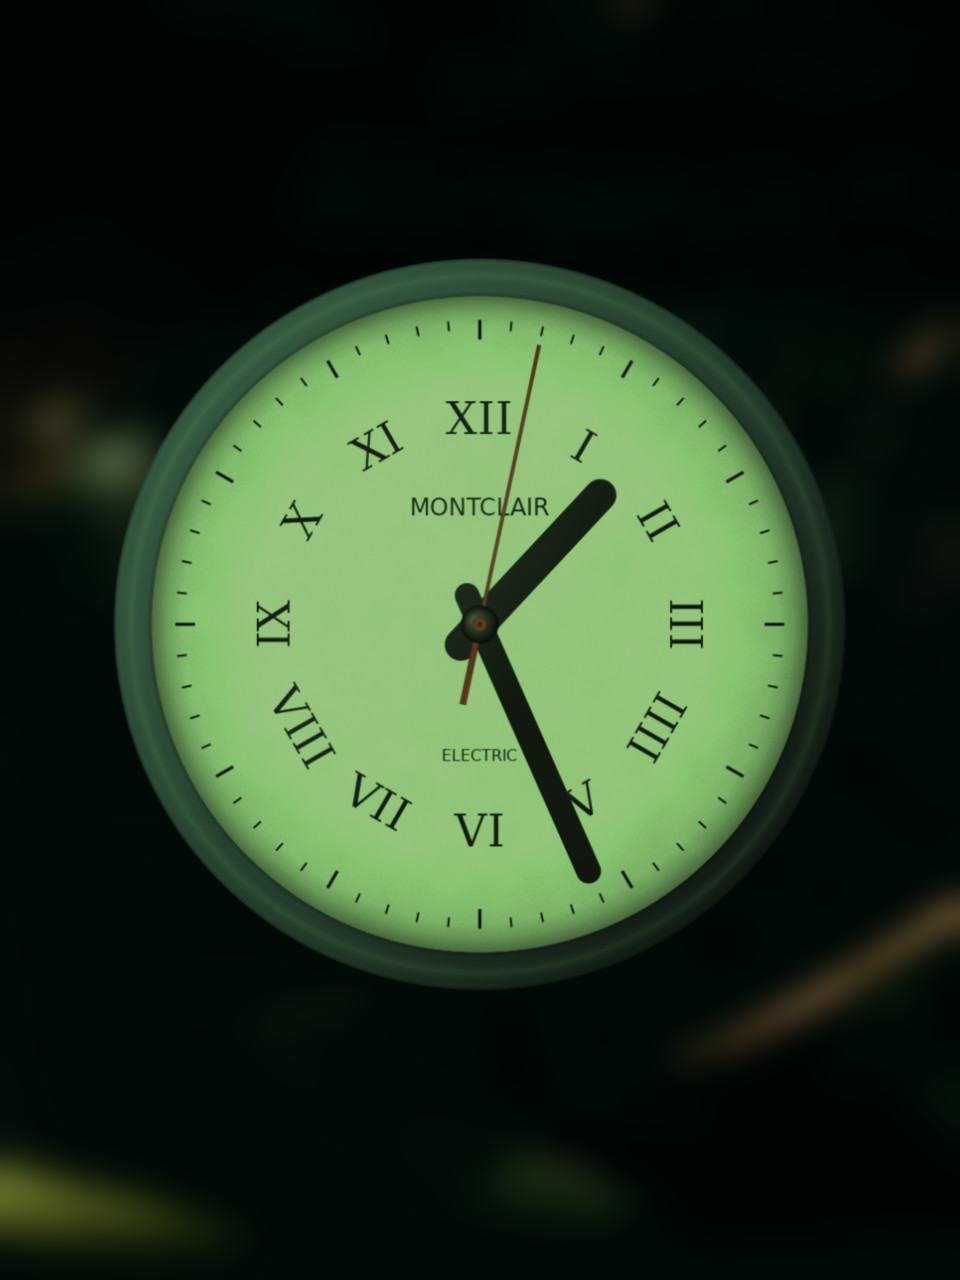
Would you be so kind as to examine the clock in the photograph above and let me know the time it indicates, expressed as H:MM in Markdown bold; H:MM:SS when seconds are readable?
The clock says **1:26:02**
